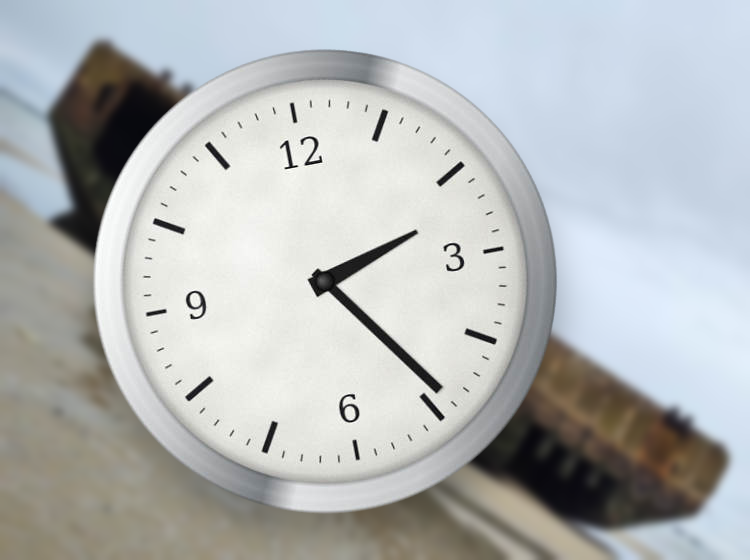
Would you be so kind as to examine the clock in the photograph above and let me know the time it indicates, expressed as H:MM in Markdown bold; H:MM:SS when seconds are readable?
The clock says **2:24**
